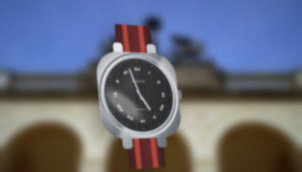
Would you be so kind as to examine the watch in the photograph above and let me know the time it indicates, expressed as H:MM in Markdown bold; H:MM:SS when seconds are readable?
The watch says **4:57**
